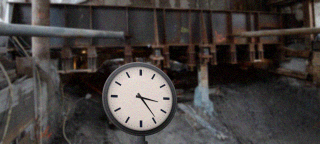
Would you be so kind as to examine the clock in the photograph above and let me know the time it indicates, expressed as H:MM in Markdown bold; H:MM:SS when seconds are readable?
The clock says **3:24**
